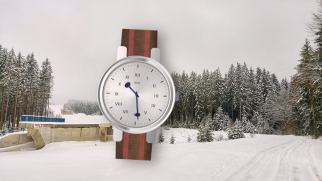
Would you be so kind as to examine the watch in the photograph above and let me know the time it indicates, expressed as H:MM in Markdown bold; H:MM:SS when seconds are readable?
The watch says **10:29**
